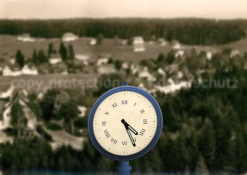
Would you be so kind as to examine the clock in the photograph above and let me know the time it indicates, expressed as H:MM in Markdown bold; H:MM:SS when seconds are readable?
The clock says **4:26**
